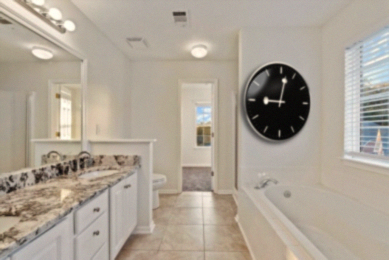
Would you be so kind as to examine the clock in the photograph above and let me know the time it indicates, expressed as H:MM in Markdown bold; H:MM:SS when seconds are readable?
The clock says **9:02**
